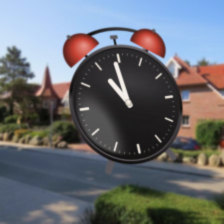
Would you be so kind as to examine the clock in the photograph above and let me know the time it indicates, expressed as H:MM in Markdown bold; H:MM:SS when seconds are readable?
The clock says **10:59**
